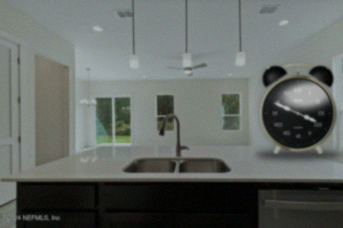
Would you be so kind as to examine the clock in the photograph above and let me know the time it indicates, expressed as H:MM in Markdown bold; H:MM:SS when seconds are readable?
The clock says **3:49**
